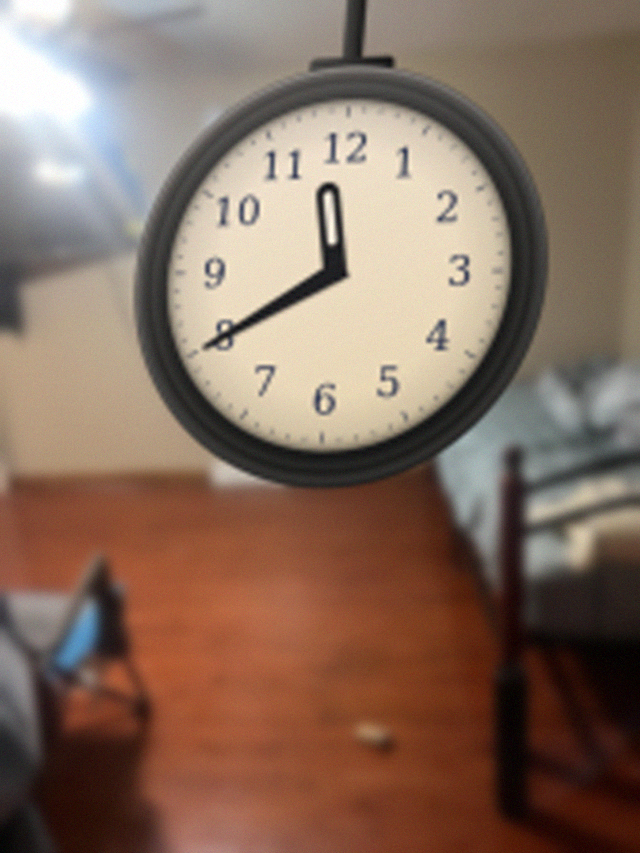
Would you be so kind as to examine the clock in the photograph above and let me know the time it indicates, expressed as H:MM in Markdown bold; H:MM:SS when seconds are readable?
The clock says **11:40**
